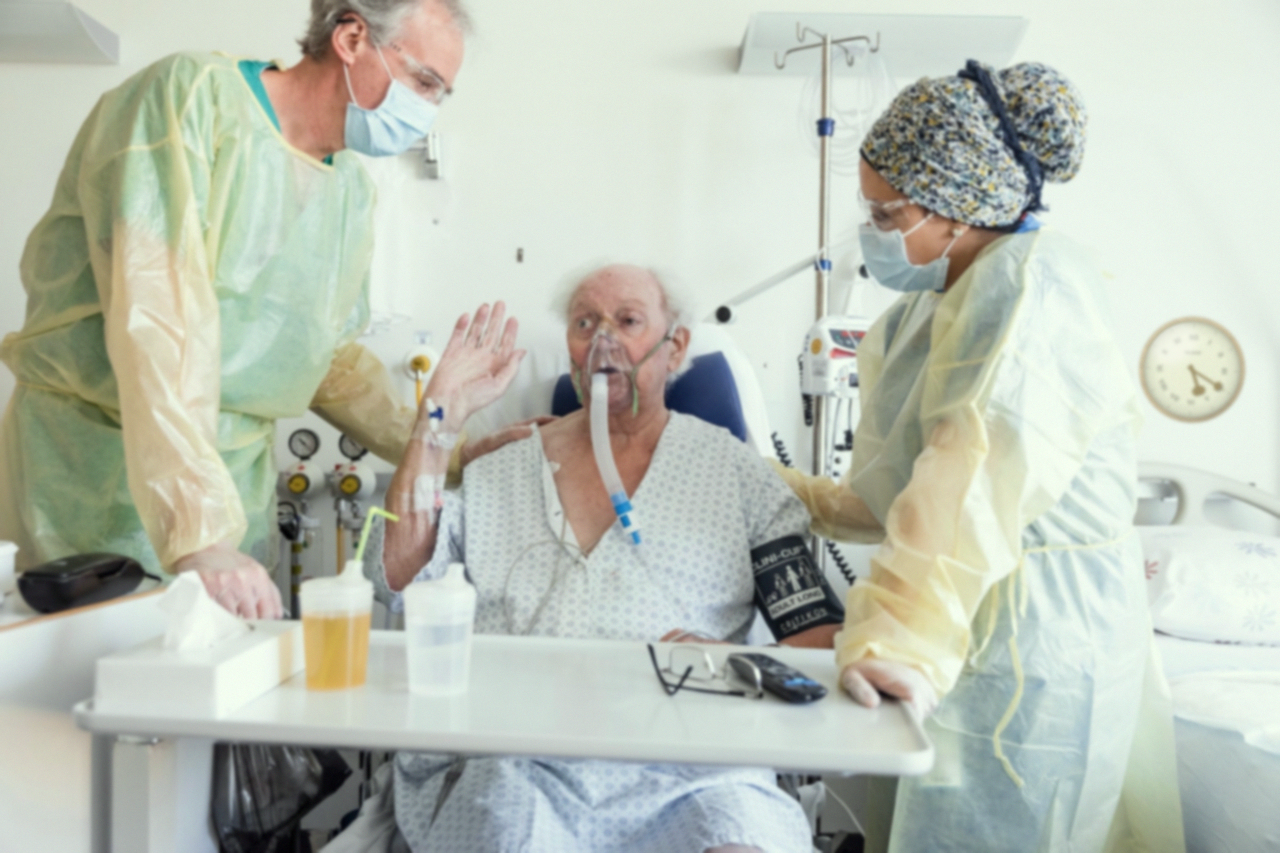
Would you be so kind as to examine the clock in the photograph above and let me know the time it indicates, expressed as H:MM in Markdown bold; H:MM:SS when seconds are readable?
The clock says **5:20**
